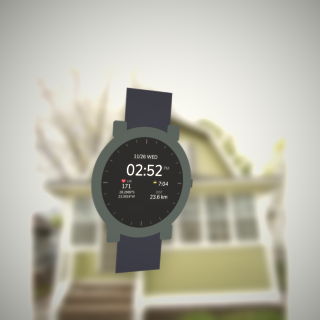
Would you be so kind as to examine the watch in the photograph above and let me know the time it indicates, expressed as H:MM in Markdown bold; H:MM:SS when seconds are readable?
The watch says **2:52**
